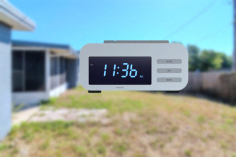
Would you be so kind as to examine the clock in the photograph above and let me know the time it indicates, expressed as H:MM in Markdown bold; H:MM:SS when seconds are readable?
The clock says **11:36**
